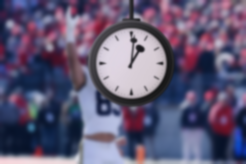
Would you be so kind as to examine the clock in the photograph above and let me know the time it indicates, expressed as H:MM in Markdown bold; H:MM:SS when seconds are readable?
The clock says **1:01**
